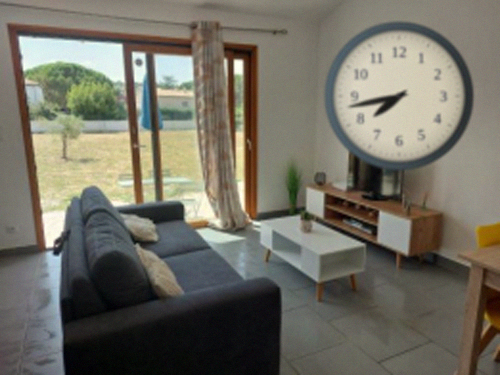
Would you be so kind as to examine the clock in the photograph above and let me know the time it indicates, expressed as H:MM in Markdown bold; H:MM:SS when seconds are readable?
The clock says **7:43**
